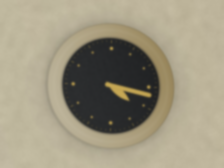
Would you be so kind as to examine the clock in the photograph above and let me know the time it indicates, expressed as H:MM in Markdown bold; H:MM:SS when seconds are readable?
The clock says **4:17**
